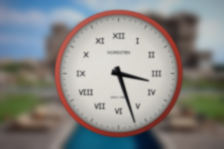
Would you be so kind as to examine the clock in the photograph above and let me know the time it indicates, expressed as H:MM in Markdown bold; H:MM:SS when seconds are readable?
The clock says **3:27**
